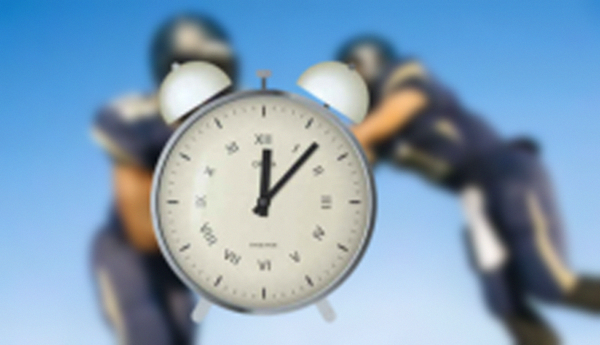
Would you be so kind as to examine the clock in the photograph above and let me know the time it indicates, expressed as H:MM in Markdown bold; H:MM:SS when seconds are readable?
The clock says **12:07**
